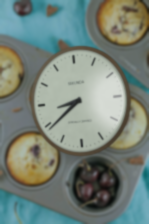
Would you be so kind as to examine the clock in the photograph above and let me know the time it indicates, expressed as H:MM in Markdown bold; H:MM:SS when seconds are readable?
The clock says **8:39**
